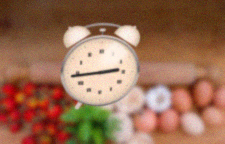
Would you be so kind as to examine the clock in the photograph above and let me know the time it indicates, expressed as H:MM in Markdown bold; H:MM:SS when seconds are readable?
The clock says **2:44**
